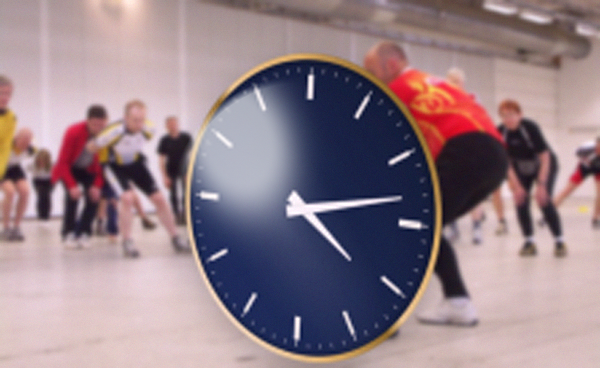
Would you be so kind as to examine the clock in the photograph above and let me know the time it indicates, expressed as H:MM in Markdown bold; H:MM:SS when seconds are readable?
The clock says **4:13**
